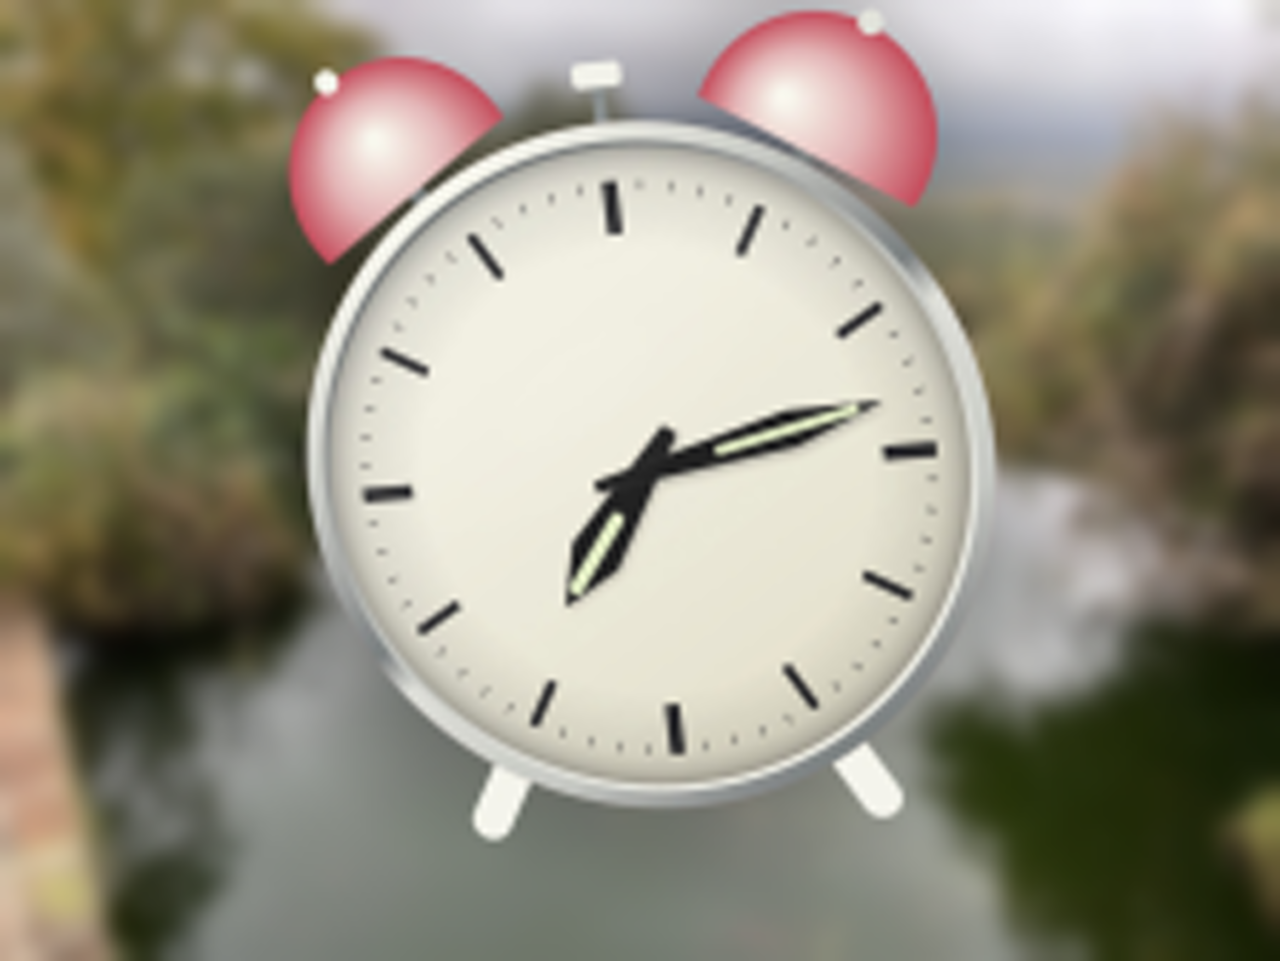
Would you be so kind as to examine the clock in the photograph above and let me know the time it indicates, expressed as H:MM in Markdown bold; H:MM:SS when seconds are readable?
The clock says **7:13**
